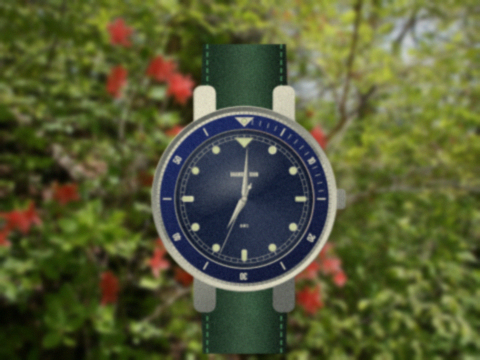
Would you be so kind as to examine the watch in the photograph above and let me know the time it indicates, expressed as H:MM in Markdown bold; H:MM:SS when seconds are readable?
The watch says **7:00:34**
